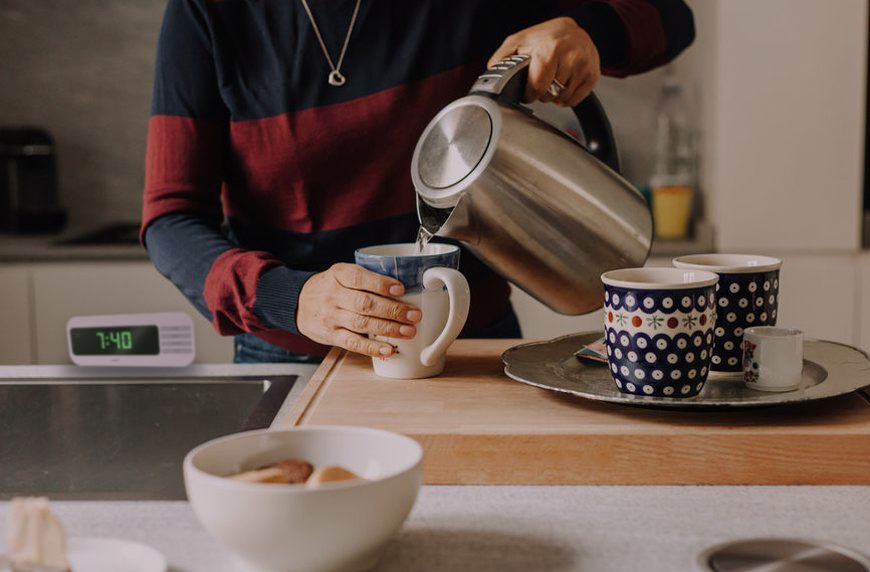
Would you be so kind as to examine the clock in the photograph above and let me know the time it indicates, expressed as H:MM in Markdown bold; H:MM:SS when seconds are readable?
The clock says **7:40**
